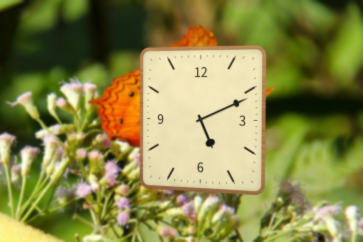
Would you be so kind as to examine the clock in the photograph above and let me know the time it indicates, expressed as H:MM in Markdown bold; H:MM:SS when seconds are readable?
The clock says **5:11**
